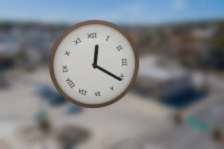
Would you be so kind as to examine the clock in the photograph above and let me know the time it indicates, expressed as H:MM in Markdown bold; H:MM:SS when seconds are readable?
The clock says **12:21**
